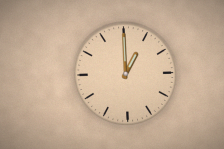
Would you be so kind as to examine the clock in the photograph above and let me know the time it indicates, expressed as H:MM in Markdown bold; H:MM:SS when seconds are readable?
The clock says **1:00**
